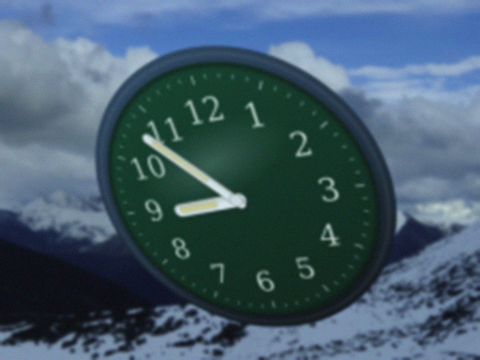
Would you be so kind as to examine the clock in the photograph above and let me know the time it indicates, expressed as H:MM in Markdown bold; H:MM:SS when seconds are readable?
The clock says **8:53**
